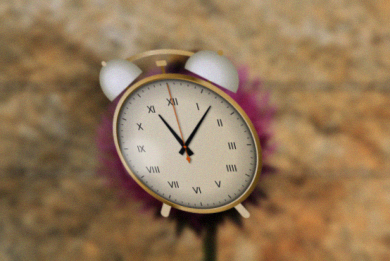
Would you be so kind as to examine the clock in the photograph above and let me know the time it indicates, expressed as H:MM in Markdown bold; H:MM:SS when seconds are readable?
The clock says **11:07:00**
